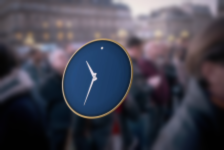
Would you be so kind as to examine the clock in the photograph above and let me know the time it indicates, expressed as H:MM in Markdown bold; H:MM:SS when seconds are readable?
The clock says **10:31**
